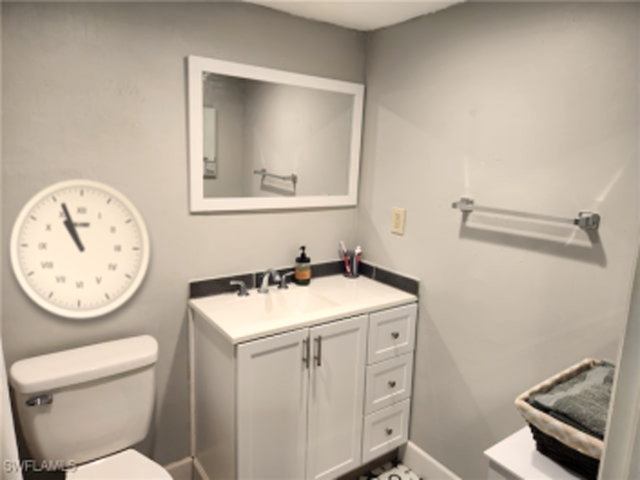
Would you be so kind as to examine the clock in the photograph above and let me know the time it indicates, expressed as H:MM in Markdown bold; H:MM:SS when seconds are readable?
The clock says **10:56**
